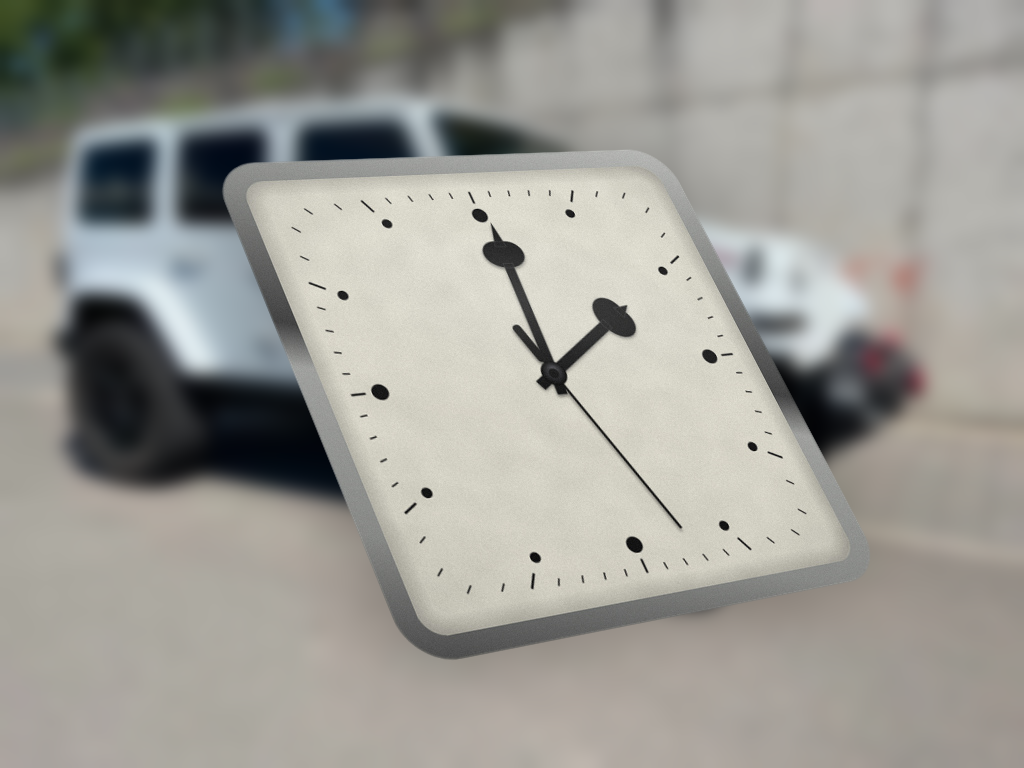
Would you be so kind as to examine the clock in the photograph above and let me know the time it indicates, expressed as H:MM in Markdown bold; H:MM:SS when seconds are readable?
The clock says **2:00:27**
